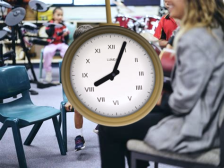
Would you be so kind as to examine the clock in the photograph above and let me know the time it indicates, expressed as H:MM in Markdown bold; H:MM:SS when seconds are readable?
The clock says **8:04**
